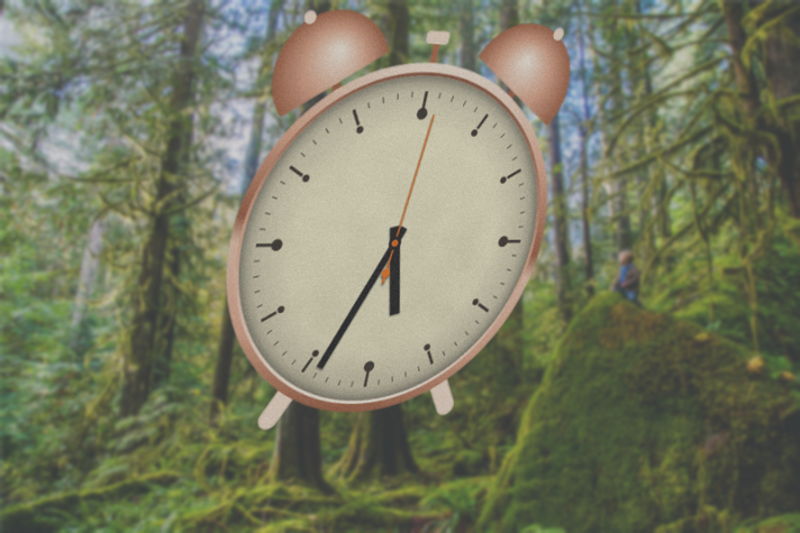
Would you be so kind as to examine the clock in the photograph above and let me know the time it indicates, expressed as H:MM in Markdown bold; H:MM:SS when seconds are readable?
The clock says **5:34:01**
